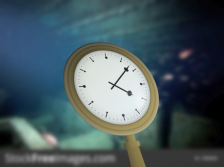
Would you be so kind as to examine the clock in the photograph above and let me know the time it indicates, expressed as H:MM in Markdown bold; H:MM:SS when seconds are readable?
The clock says **4:08**
